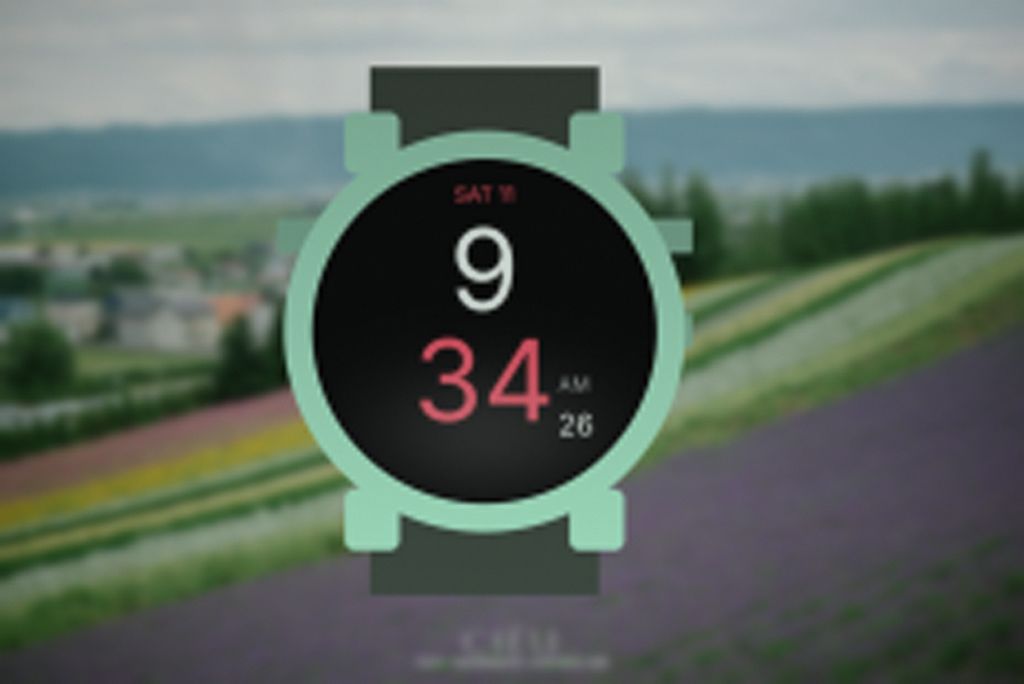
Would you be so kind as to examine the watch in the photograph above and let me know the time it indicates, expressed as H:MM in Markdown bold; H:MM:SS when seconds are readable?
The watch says **9:34**
